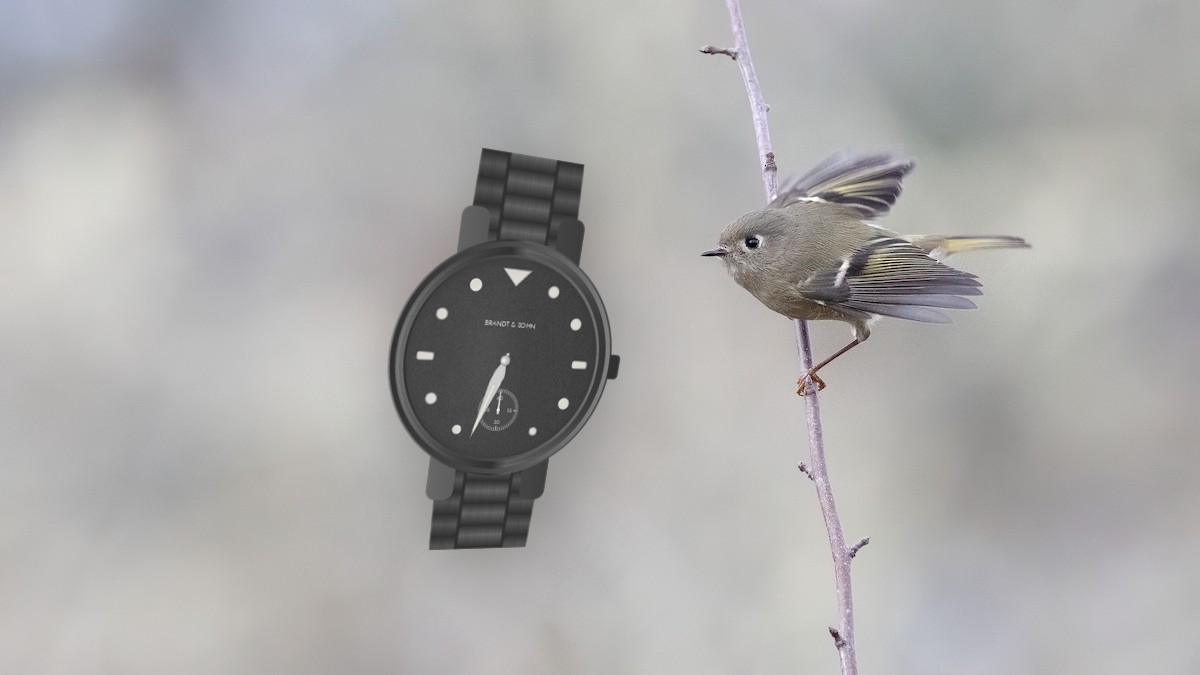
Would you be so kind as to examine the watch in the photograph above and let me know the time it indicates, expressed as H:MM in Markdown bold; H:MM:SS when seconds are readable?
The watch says **6:33**
